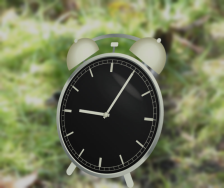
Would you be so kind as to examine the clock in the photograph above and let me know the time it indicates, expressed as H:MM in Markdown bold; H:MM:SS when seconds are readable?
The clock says **9:05**
